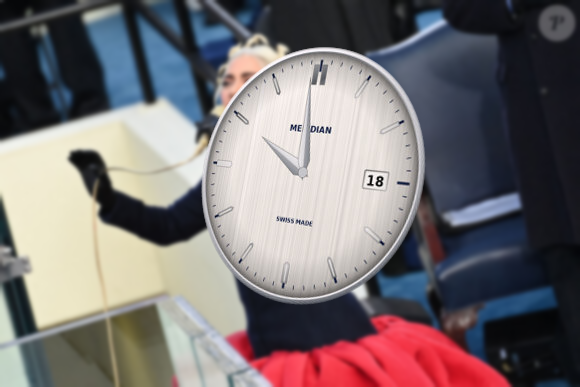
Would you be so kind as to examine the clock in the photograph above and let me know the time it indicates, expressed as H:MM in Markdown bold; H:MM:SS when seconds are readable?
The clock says **9:59**
